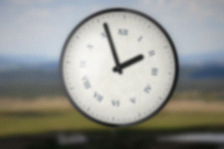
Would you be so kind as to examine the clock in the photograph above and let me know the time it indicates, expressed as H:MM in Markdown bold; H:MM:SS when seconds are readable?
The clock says **1:56**
